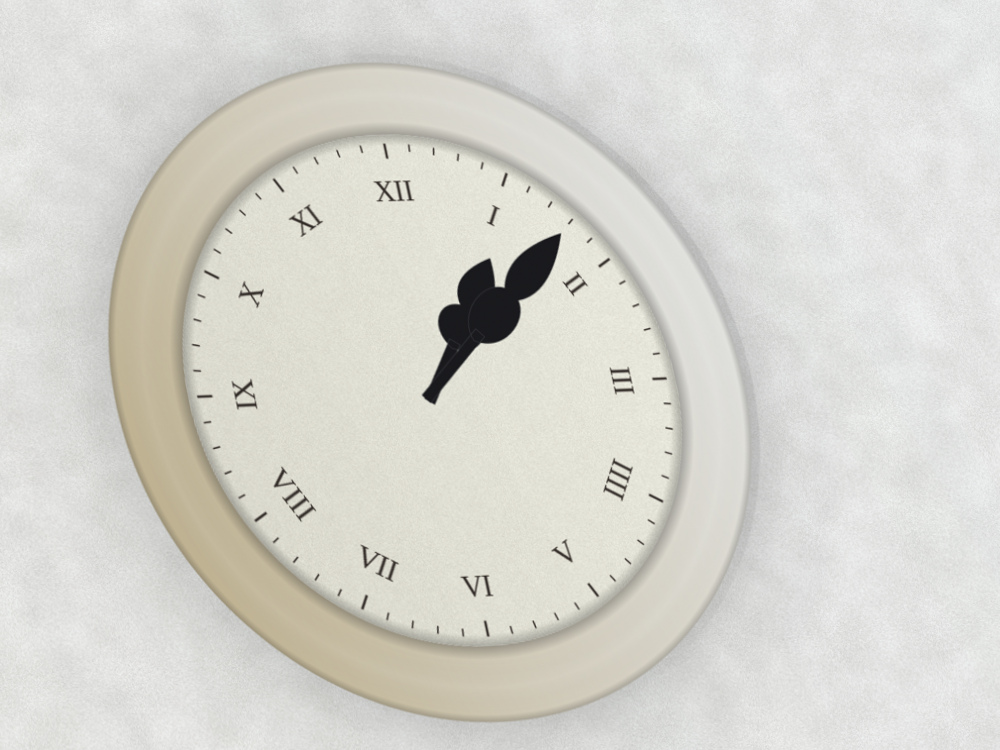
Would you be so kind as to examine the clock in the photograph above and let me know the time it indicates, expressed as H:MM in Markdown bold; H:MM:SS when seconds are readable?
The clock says **1:08**
